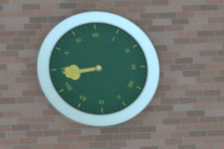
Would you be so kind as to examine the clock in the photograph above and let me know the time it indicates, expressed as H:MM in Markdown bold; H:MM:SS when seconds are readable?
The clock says **8:44**
